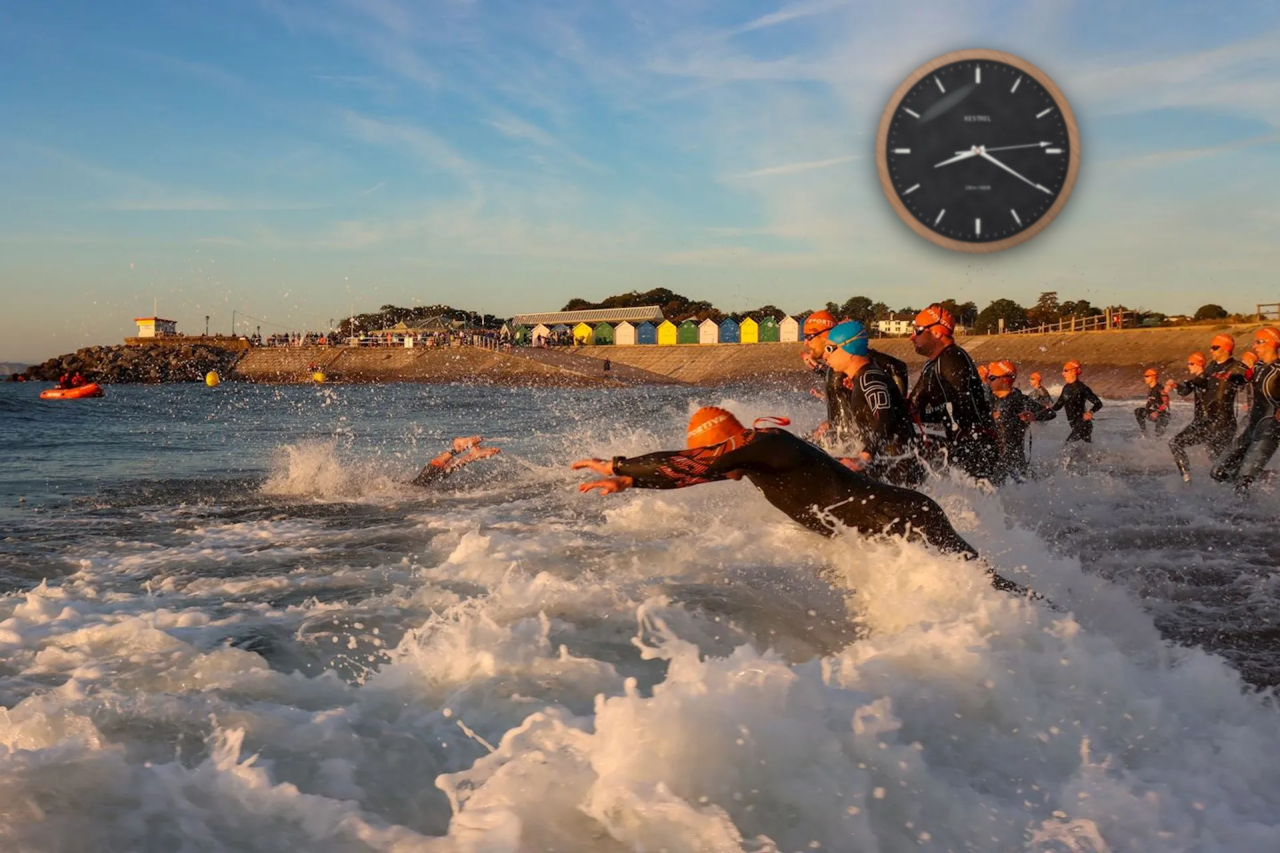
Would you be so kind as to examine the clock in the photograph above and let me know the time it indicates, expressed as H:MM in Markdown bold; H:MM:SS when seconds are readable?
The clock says **8:20:14**
